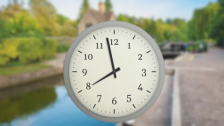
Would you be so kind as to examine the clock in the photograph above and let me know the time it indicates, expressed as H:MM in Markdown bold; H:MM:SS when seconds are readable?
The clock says **7:58**
